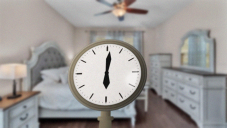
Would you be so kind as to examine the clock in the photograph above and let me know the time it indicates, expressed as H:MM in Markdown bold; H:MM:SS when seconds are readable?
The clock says **6:01**
